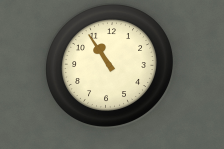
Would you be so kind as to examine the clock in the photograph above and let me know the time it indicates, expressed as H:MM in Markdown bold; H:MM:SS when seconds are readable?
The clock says **10:54**
